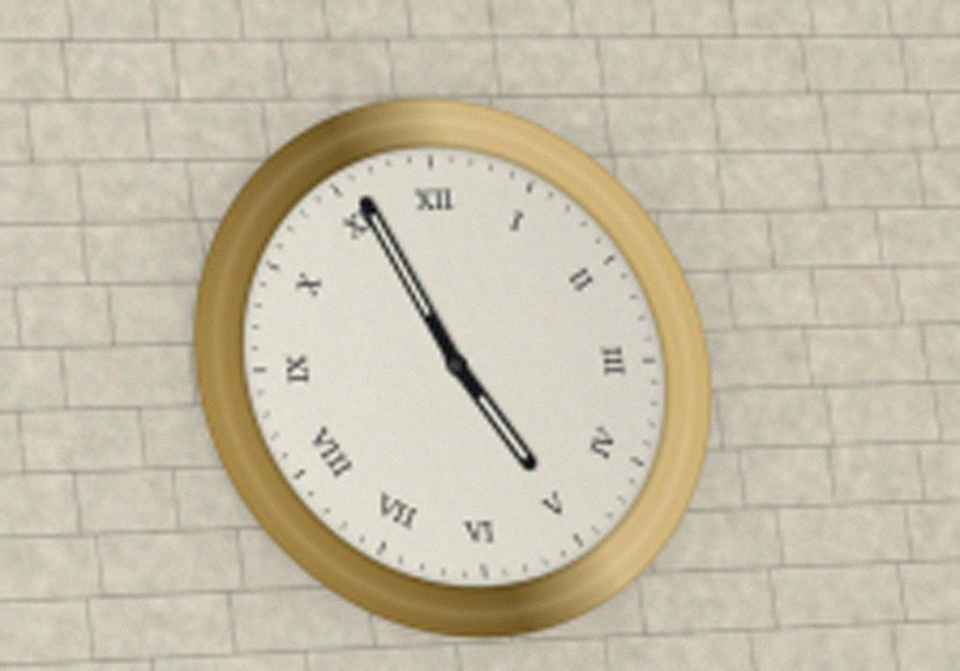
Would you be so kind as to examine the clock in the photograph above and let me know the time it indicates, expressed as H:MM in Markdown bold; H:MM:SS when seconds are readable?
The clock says **4:56**
